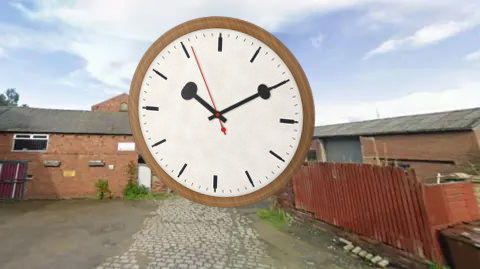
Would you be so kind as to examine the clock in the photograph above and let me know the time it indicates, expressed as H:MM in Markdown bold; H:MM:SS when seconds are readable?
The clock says **10:09:56**
